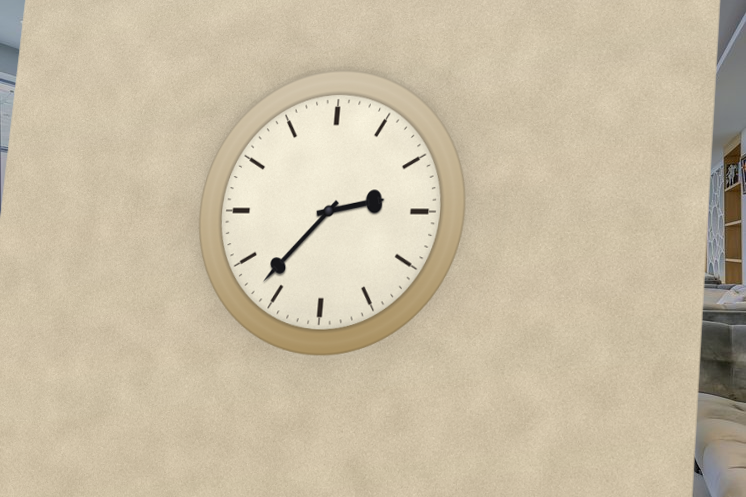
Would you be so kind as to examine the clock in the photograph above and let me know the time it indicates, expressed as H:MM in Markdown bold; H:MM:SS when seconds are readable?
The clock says **2:37**
